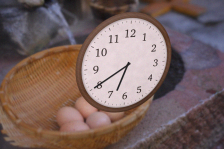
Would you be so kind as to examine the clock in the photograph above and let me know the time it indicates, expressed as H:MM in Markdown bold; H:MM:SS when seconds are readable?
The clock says **6:40**
